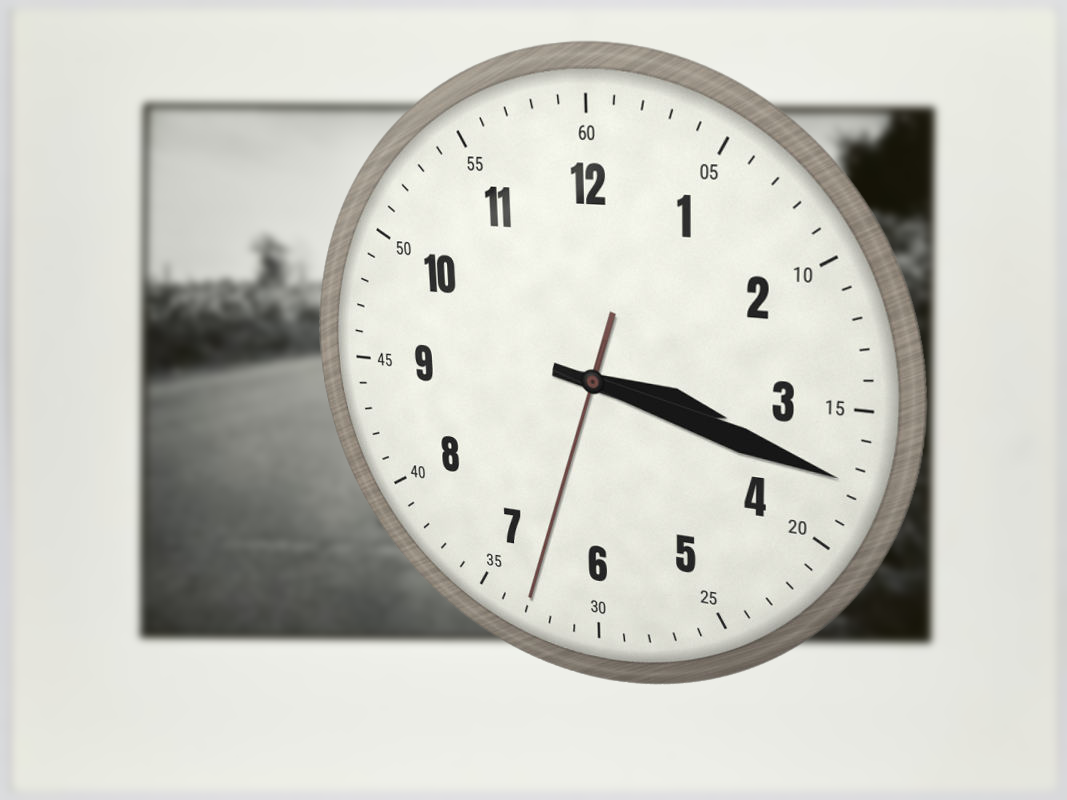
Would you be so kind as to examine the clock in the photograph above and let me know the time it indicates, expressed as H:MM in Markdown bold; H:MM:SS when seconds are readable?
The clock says **3:17:33**
